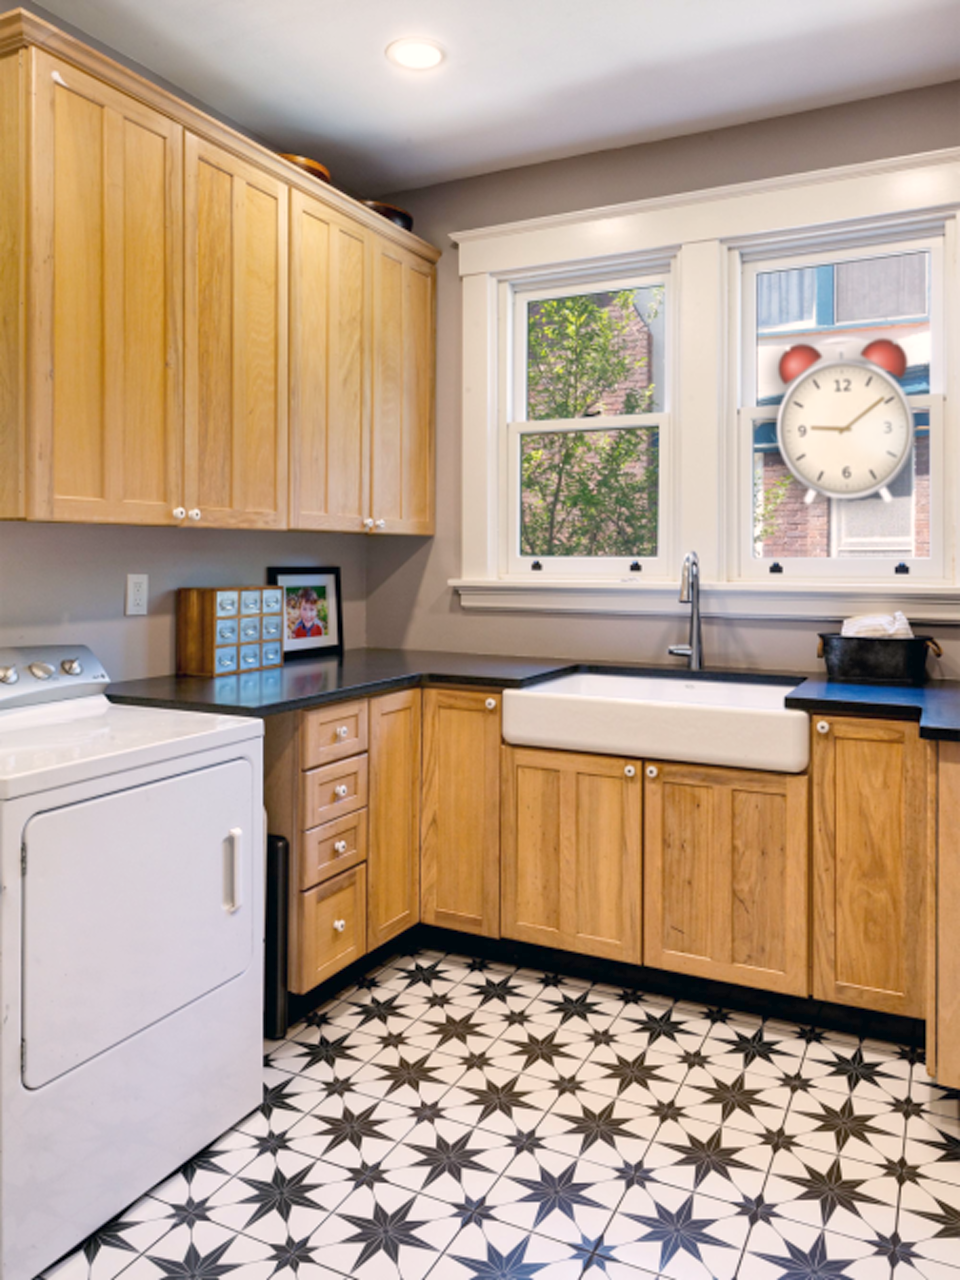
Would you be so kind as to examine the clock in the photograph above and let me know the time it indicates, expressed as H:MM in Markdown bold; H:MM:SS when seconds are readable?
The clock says **9:09**
